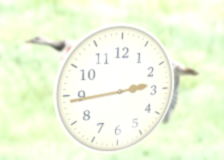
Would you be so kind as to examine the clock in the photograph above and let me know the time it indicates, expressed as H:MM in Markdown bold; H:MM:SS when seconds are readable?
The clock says **2:44**
